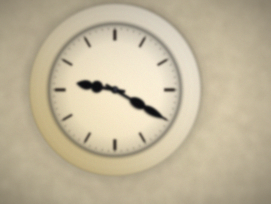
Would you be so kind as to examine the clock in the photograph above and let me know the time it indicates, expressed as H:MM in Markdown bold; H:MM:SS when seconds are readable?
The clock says **9:20**
